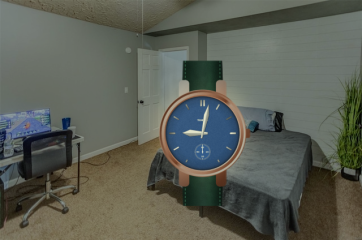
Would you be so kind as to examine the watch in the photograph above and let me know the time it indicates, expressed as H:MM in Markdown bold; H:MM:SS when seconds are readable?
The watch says **9:02**
